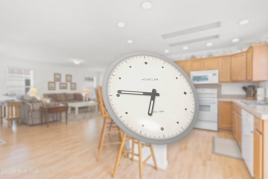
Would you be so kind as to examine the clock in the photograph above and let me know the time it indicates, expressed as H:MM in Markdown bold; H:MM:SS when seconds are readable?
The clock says **6:46**
